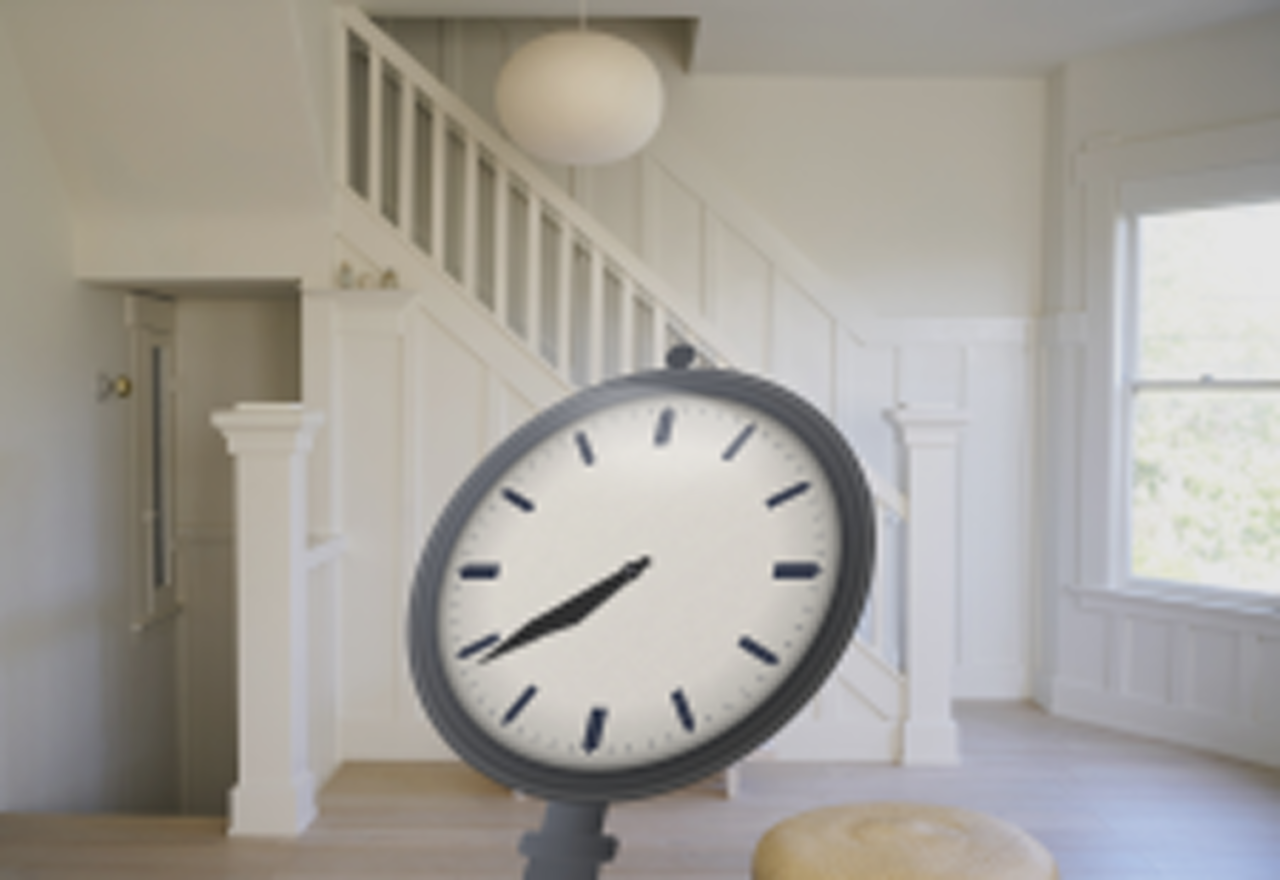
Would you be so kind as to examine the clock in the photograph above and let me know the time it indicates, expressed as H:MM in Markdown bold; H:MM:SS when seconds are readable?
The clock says **7:39**
